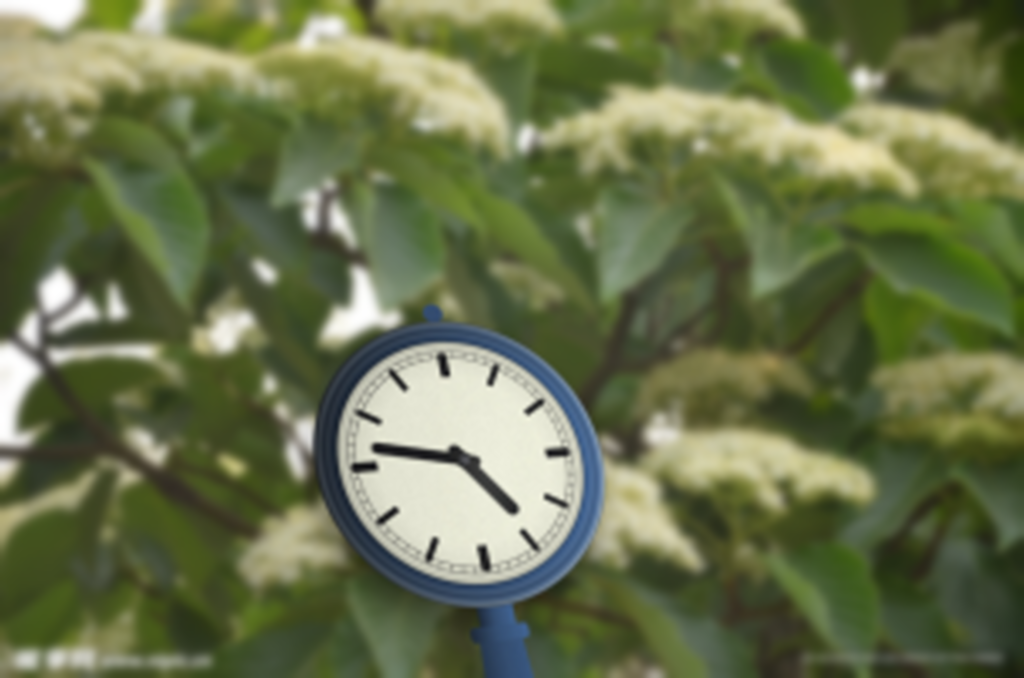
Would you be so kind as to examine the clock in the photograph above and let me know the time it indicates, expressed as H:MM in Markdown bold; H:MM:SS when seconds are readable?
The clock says **4:47**
